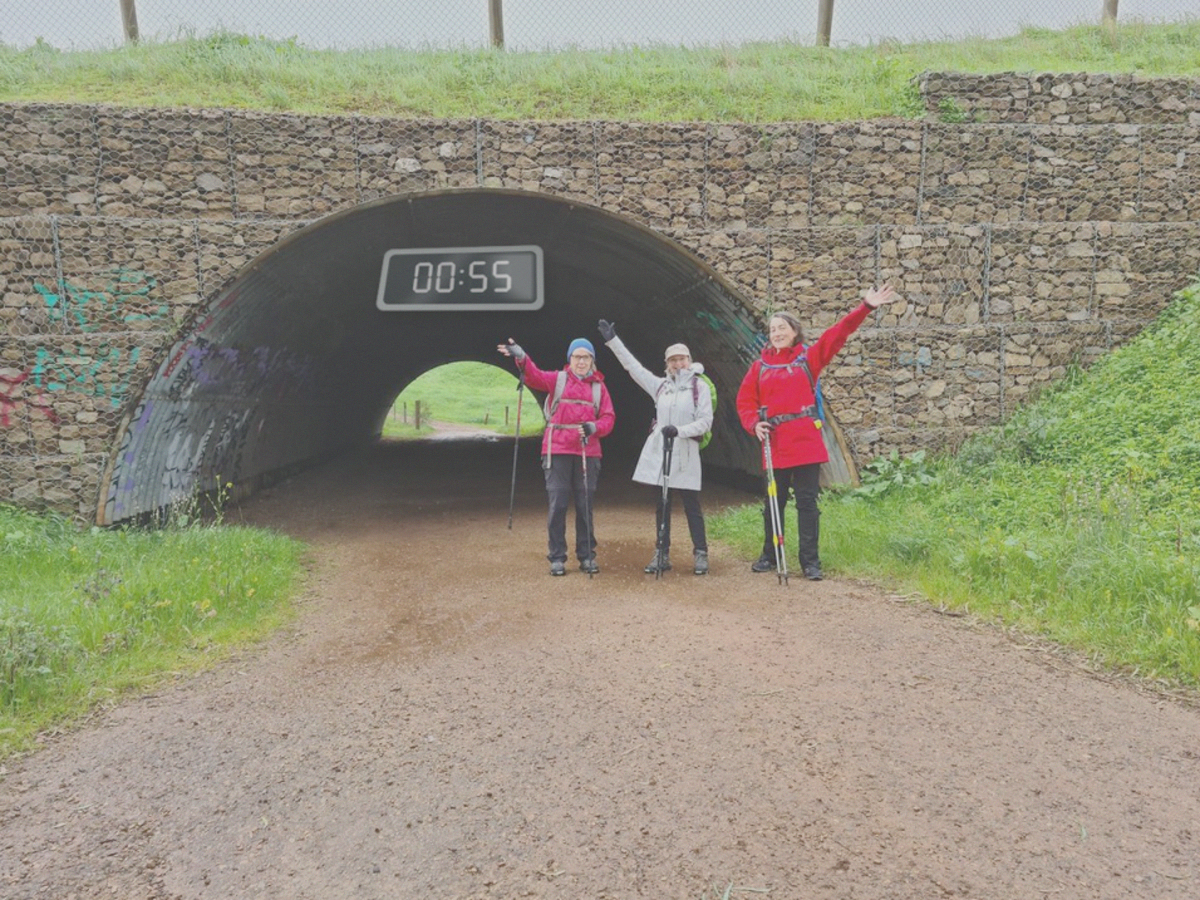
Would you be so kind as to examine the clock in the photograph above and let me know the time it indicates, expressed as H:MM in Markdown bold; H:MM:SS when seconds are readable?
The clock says **0:55**
